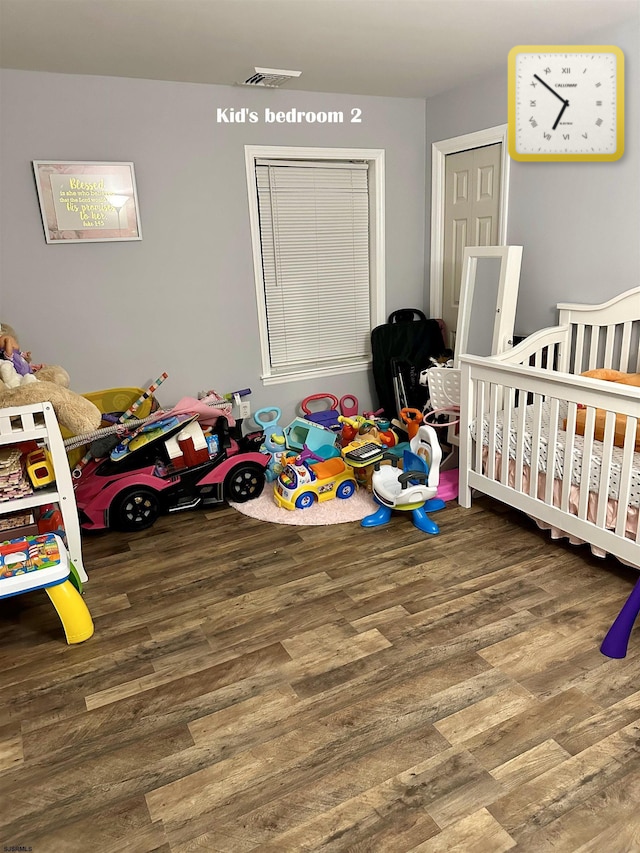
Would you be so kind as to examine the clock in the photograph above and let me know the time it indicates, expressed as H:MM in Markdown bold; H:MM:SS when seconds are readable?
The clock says **6:52**
